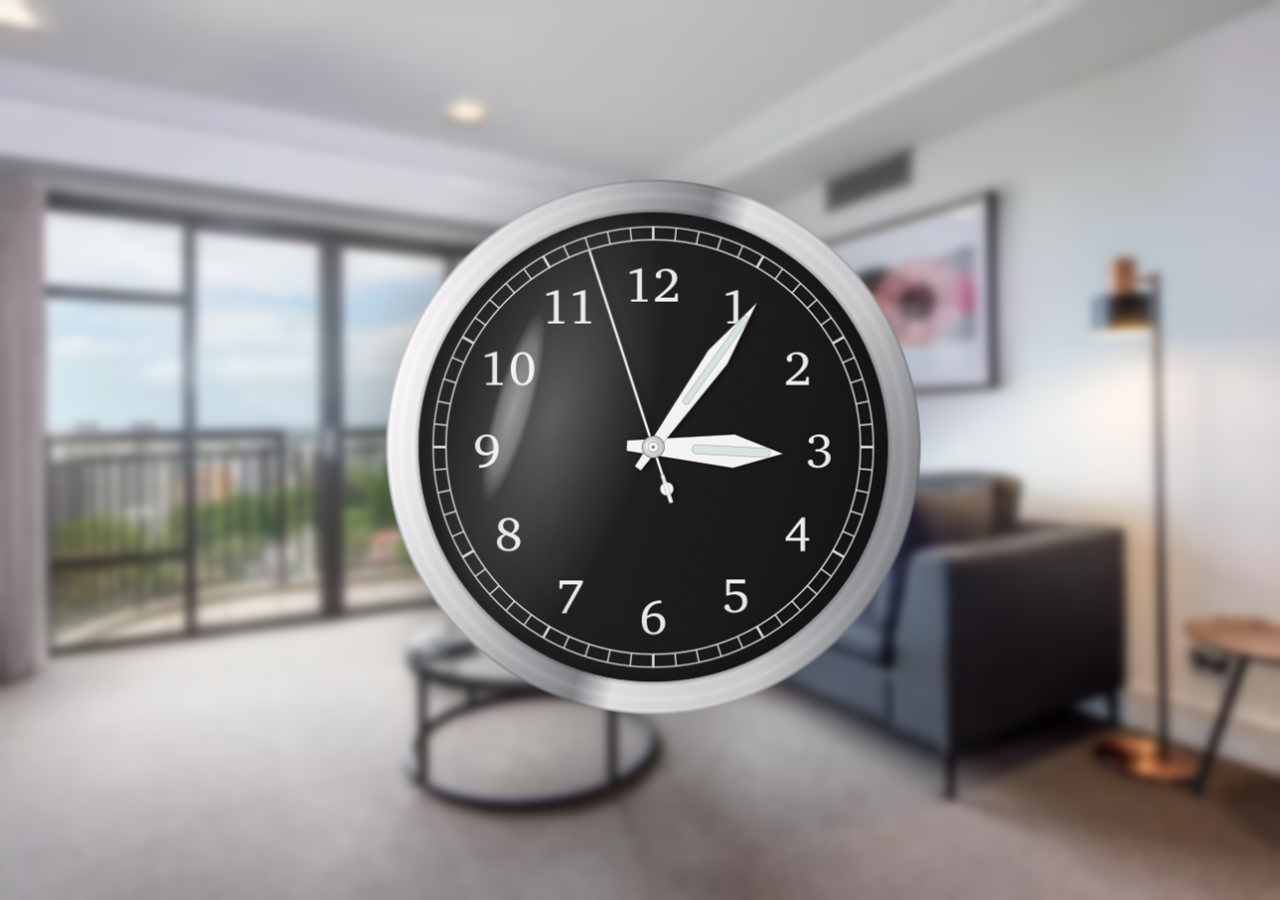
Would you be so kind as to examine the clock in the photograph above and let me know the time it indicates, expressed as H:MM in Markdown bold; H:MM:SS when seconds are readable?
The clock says **3:05:57**
